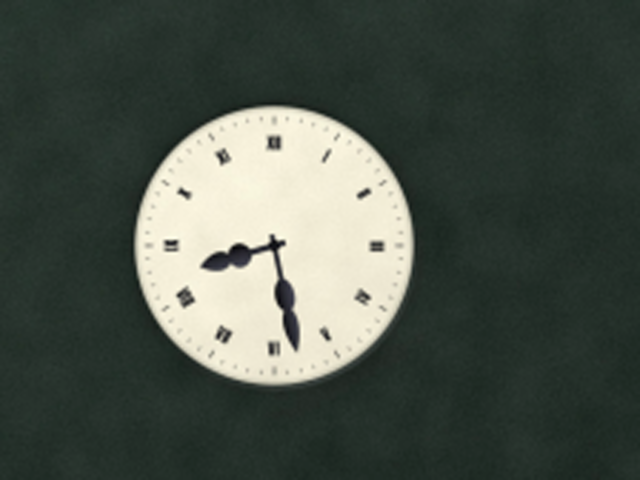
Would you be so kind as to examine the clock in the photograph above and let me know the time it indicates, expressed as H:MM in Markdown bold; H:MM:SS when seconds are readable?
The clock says **8:28**
